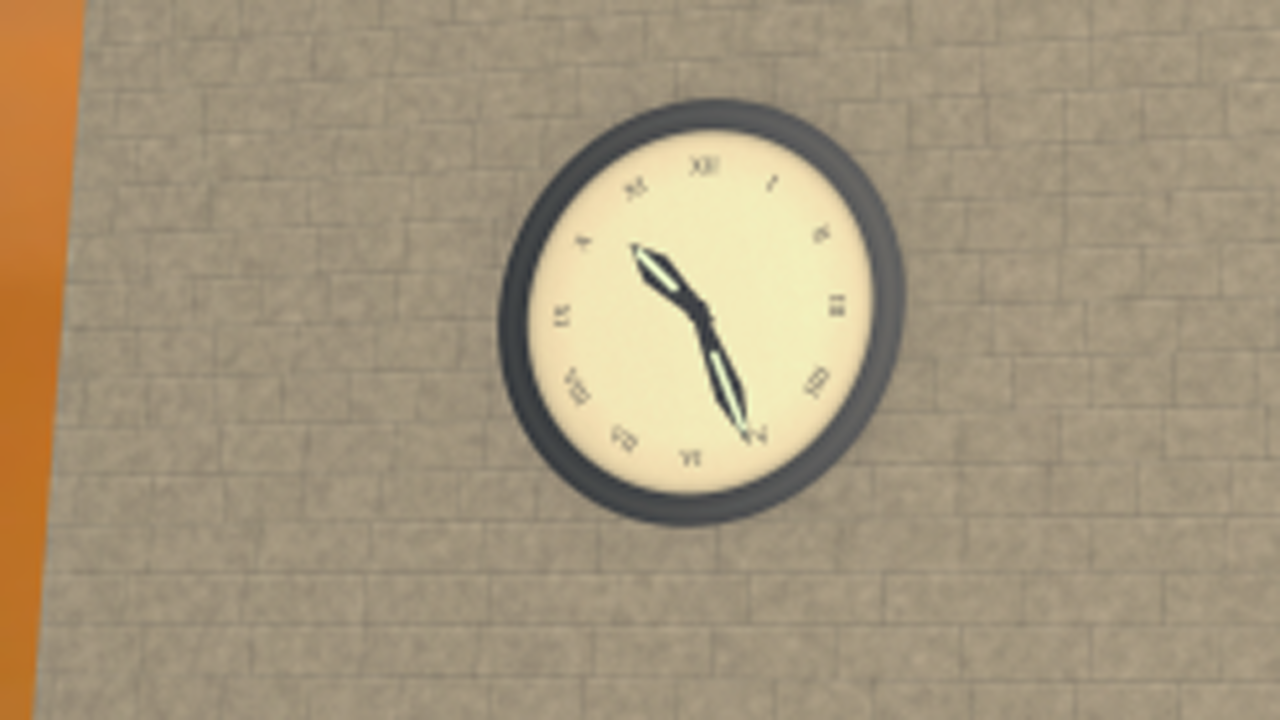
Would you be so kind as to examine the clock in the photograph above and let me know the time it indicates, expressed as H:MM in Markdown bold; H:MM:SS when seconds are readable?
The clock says **10:26**
